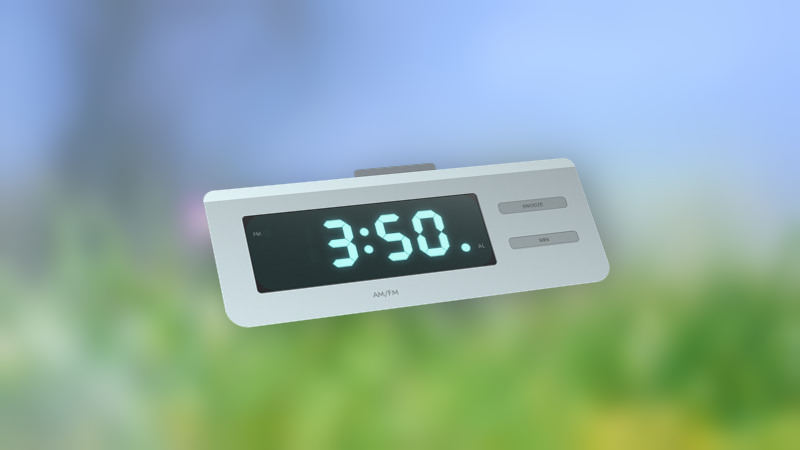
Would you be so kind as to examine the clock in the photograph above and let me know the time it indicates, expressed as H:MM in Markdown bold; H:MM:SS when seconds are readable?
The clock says **3:50**
